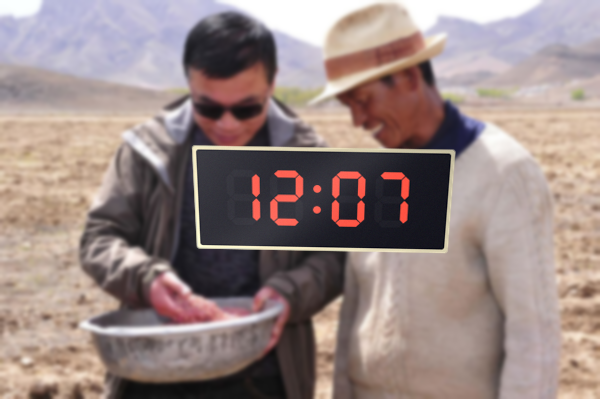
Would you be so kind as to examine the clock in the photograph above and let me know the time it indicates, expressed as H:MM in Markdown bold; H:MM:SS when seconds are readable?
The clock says **12:07**
